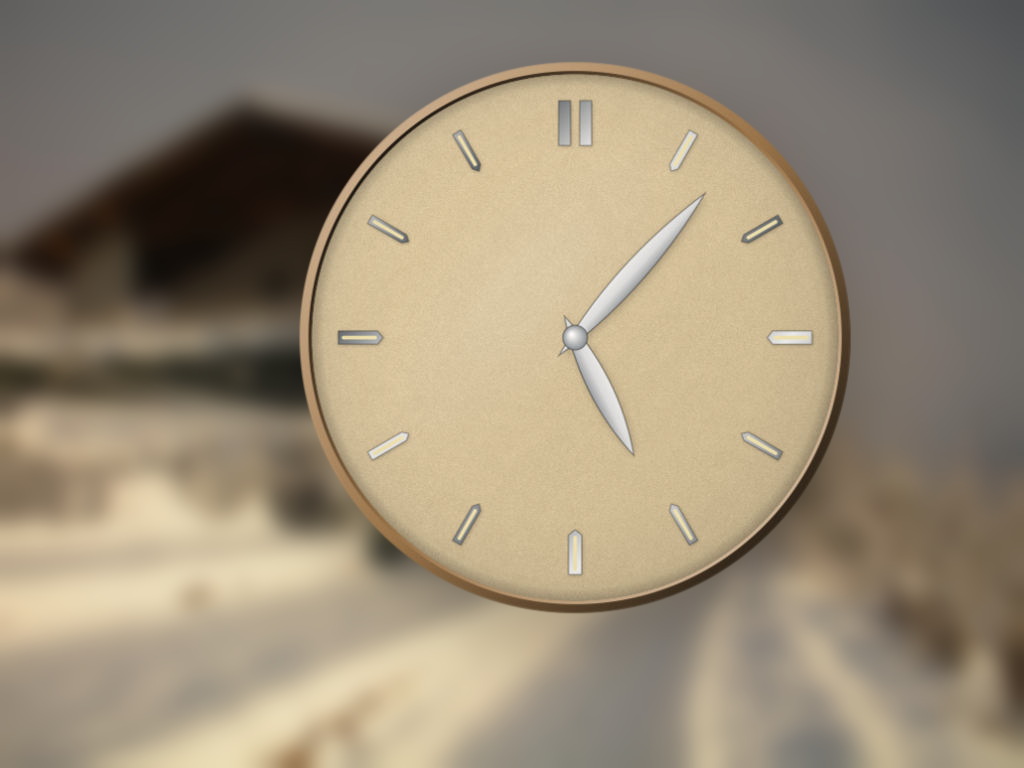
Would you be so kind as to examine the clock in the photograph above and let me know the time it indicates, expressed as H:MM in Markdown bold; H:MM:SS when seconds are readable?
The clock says **5:07**
